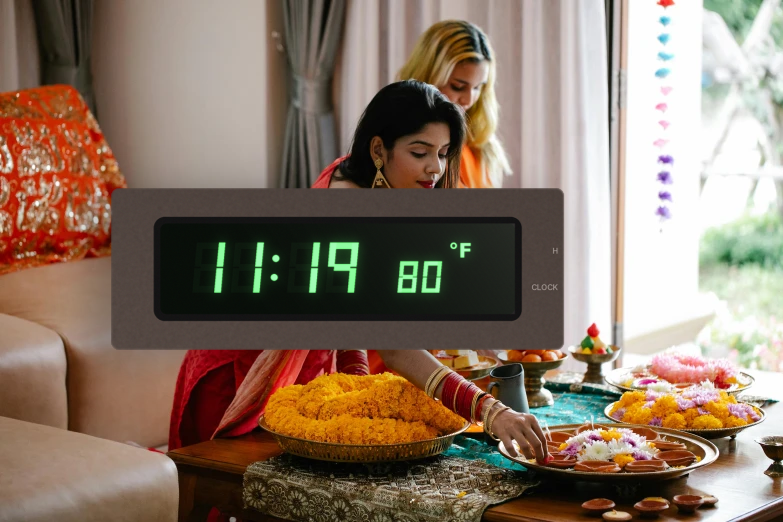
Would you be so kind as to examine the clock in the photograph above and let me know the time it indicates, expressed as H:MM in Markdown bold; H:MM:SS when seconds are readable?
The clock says **11:19**
